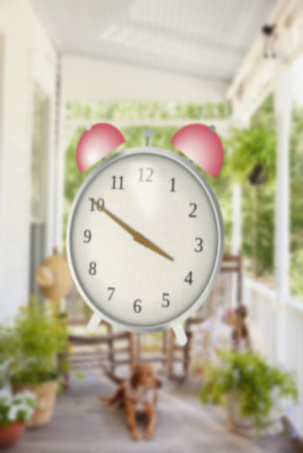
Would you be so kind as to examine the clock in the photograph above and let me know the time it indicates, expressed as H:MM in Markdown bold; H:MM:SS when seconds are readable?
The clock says **3:50**
